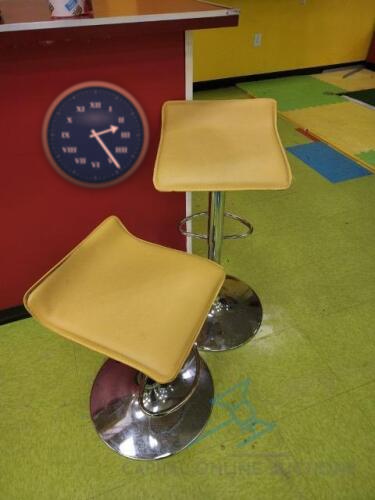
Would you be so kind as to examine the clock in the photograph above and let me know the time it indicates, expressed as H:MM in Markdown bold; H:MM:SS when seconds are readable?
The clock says **2:24**
